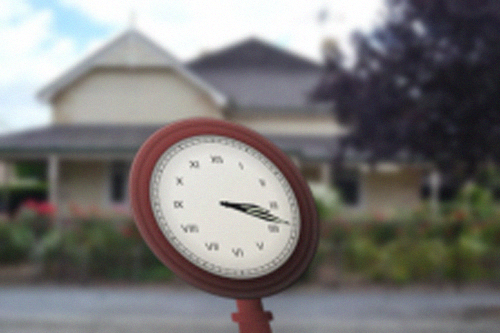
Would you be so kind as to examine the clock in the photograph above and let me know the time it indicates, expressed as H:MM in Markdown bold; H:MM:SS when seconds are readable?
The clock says **3:18**
